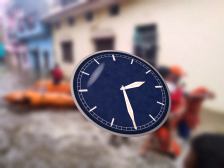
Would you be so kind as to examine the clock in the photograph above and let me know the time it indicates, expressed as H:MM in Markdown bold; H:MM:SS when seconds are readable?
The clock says **2:30**
